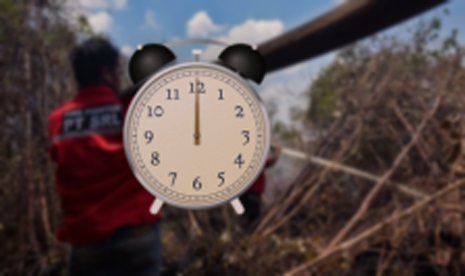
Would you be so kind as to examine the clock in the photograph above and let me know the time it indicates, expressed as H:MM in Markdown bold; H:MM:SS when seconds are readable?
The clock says **12:00**
